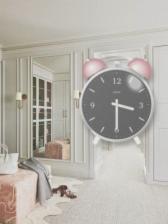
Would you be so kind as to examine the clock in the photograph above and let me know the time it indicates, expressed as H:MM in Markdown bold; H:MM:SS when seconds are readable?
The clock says **3:30**
